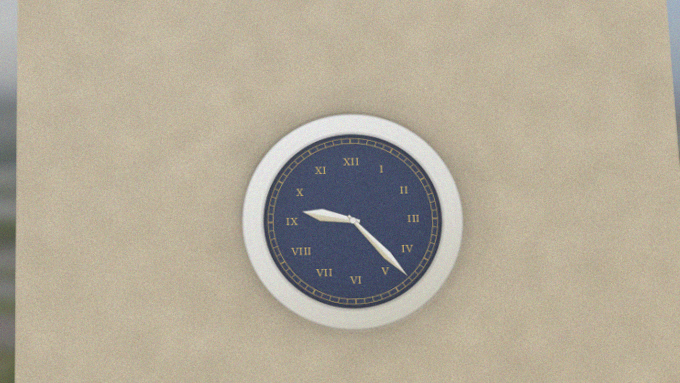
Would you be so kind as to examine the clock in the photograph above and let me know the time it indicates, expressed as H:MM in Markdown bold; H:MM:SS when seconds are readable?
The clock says **9:23**
